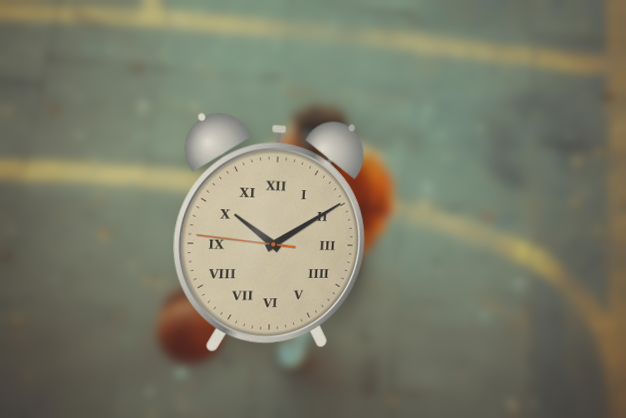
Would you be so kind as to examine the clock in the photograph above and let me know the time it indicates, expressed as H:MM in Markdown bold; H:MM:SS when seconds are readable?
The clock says **10:09:46**
